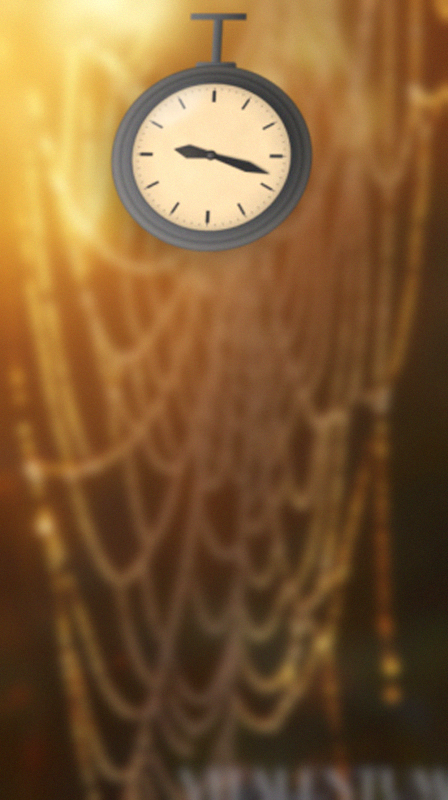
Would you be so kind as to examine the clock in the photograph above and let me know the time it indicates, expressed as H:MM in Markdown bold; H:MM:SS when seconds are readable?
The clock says **9:18**
